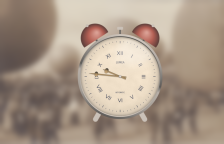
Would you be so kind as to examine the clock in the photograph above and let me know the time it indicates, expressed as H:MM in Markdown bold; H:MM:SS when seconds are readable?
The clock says **9:46**
